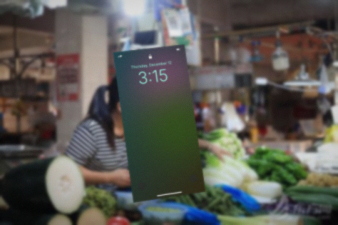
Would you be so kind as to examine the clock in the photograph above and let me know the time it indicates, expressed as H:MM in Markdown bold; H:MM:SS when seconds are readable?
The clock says **3:15**
